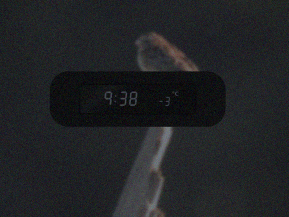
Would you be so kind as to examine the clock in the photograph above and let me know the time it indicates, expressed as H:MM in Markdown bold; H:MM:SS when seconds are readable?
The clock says **9:38**
